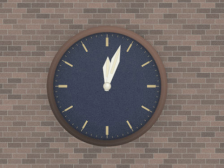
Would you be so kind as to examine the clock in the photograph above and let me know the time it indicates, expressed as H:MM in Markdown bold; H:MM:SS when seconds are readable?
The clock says **12:03**
